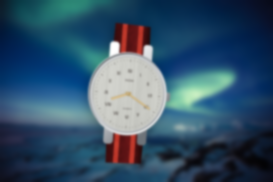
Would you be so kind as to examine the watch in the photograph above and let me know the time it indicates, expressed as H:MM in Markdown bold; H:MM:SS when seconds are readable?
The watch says **8:20**
